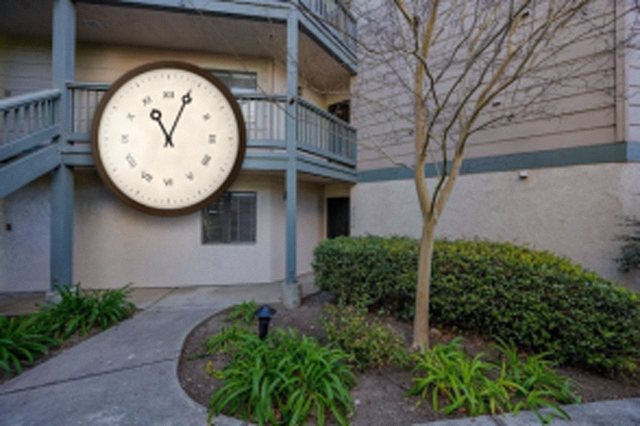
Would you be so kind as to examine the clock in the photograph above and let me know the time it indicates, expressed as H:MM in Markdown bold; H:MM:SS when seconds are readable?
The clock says **11:04**
